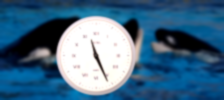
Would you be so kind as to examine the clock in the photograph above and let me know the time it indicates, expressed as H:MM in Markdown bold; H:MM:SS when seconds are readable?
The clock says **11:26**
